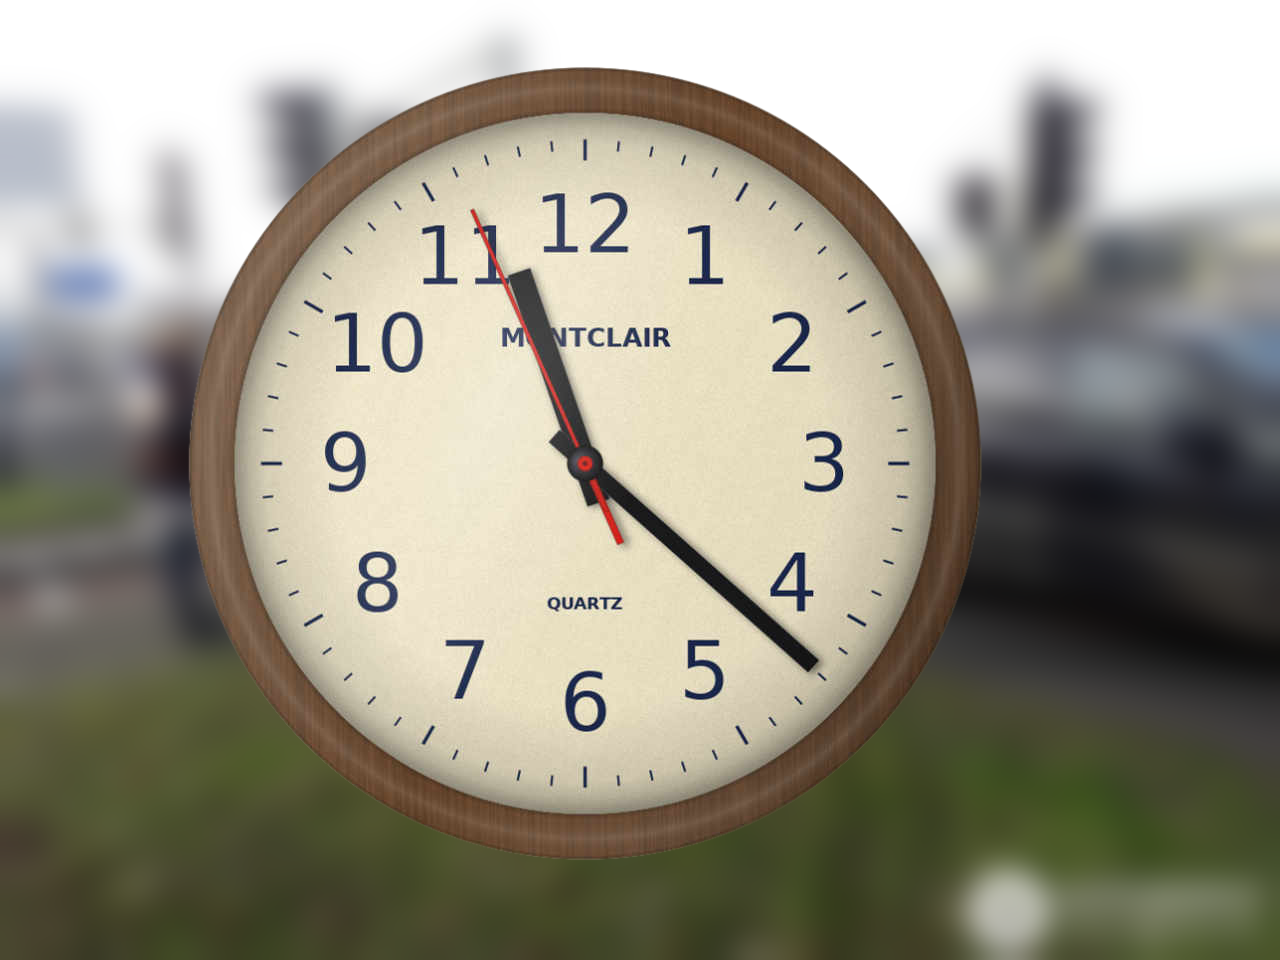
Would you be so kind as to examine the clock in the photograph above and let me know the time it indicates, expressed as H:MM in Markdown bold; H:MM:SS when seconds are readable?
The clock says **11:21:56**
